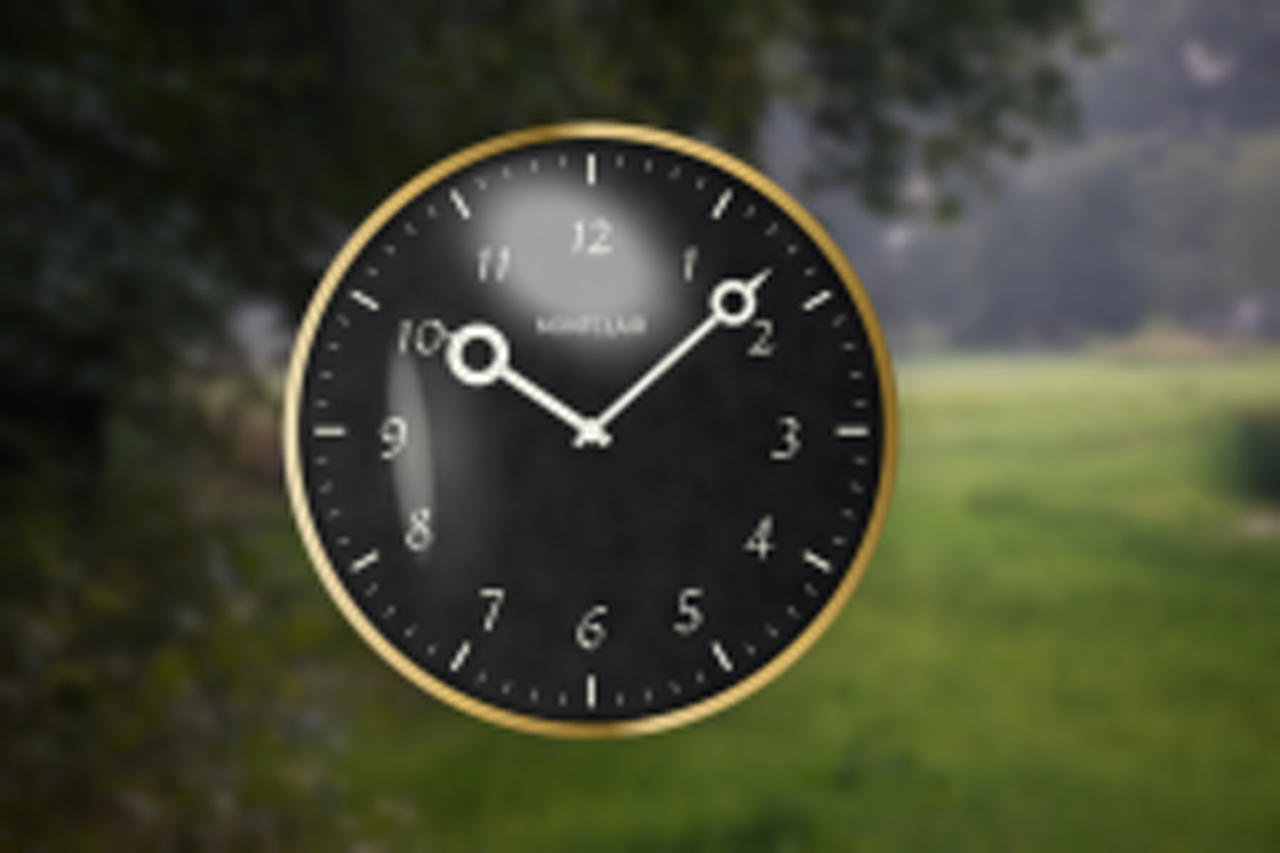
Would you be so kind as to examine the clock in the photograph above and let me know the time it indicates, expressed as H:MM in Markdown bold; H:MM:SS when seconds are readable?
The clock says **10:08**
